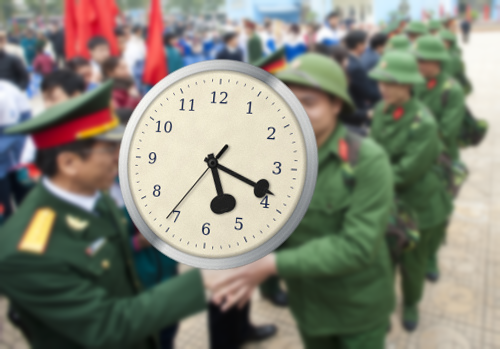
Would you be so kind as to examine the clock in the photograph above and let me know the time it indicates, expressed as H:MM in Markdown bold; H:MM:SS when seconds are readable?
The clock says **5:18:36**
